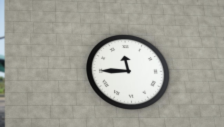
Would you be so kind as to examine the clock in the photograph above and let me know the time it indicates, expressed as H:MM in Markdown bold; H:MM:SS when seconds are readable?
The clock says **11:45**
